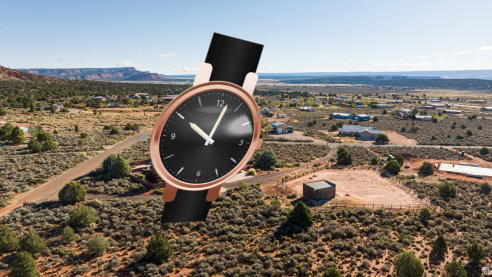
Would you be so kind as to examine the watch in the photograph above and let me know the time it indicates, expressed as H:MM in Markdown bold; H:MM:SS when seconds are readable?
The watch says **10:02**
